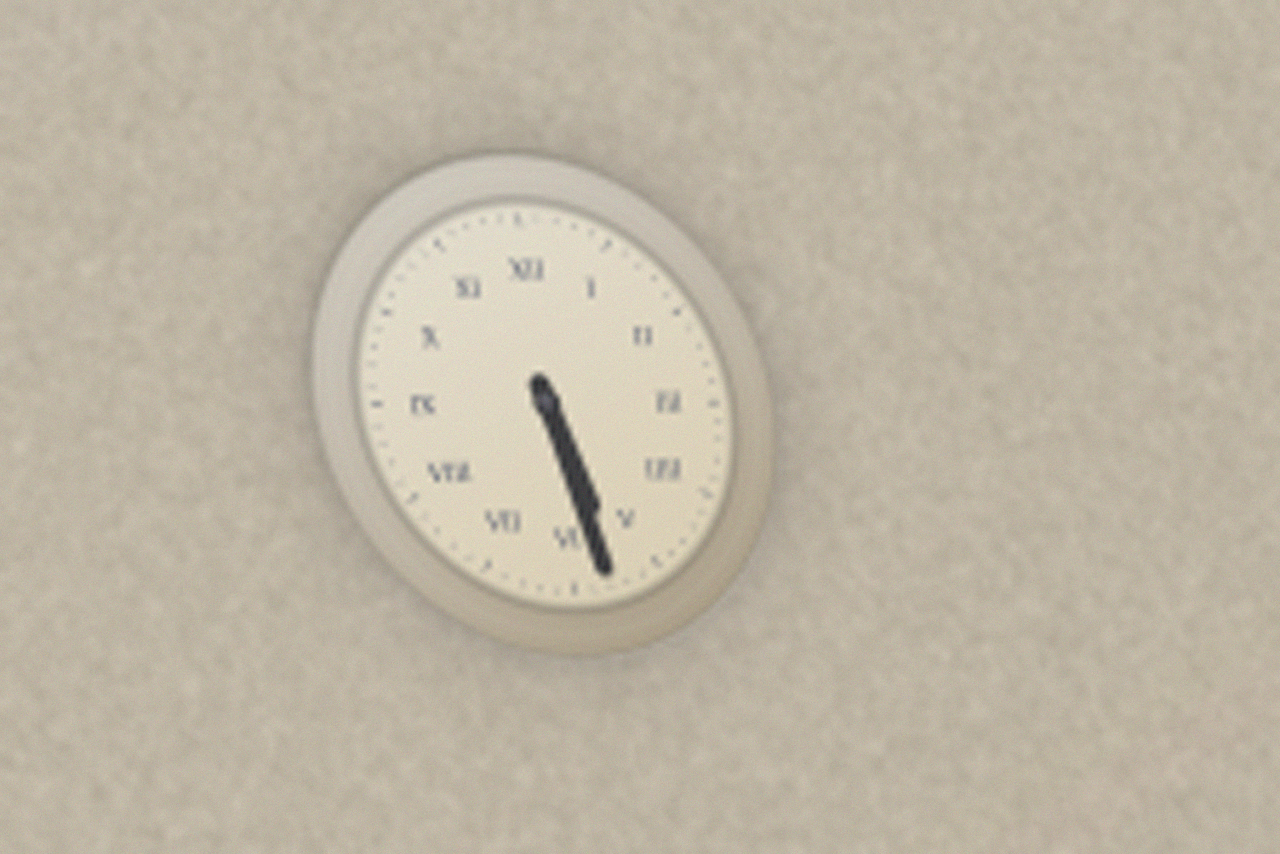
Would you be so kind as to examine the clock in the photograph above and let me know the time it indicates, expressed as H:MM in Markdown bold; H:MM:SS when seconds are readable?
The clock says **5:28**
